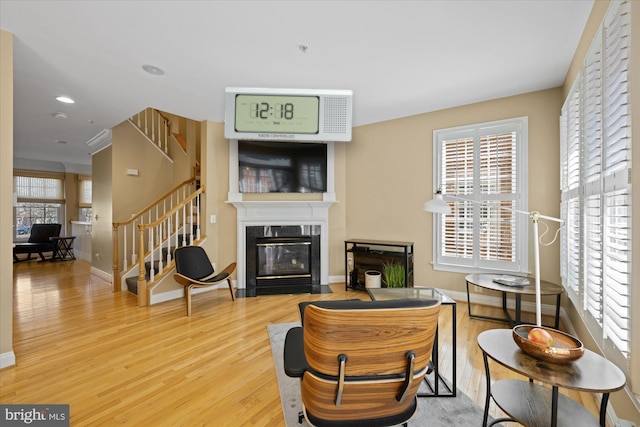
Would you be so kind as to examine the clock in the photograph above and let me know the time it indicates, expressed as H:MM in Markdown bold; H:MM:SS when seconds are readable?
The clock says **12:18**
